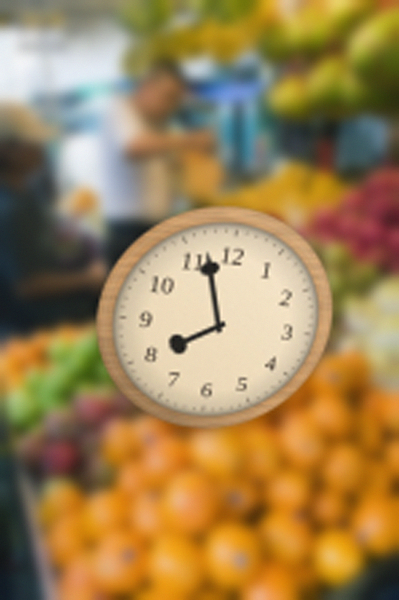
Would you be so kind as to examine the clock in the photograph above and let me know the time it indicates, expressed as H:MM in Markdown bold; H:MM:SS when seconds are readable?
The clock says **7:57**
